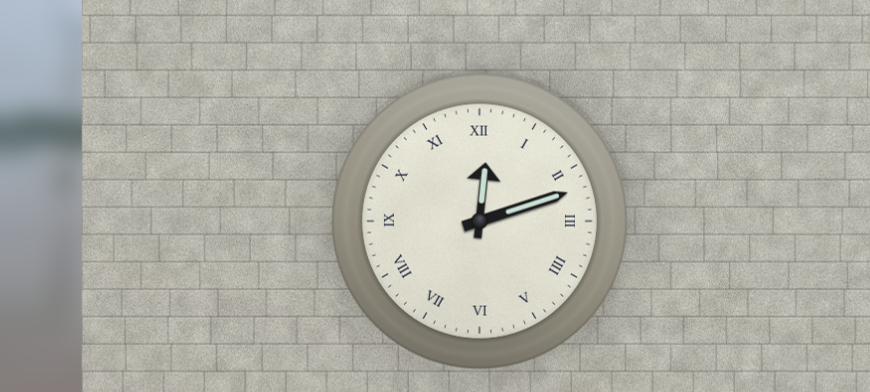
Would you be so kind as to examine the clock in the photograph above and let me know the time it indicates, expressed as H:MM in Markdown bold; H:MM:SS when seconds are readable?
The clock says **12:12**
